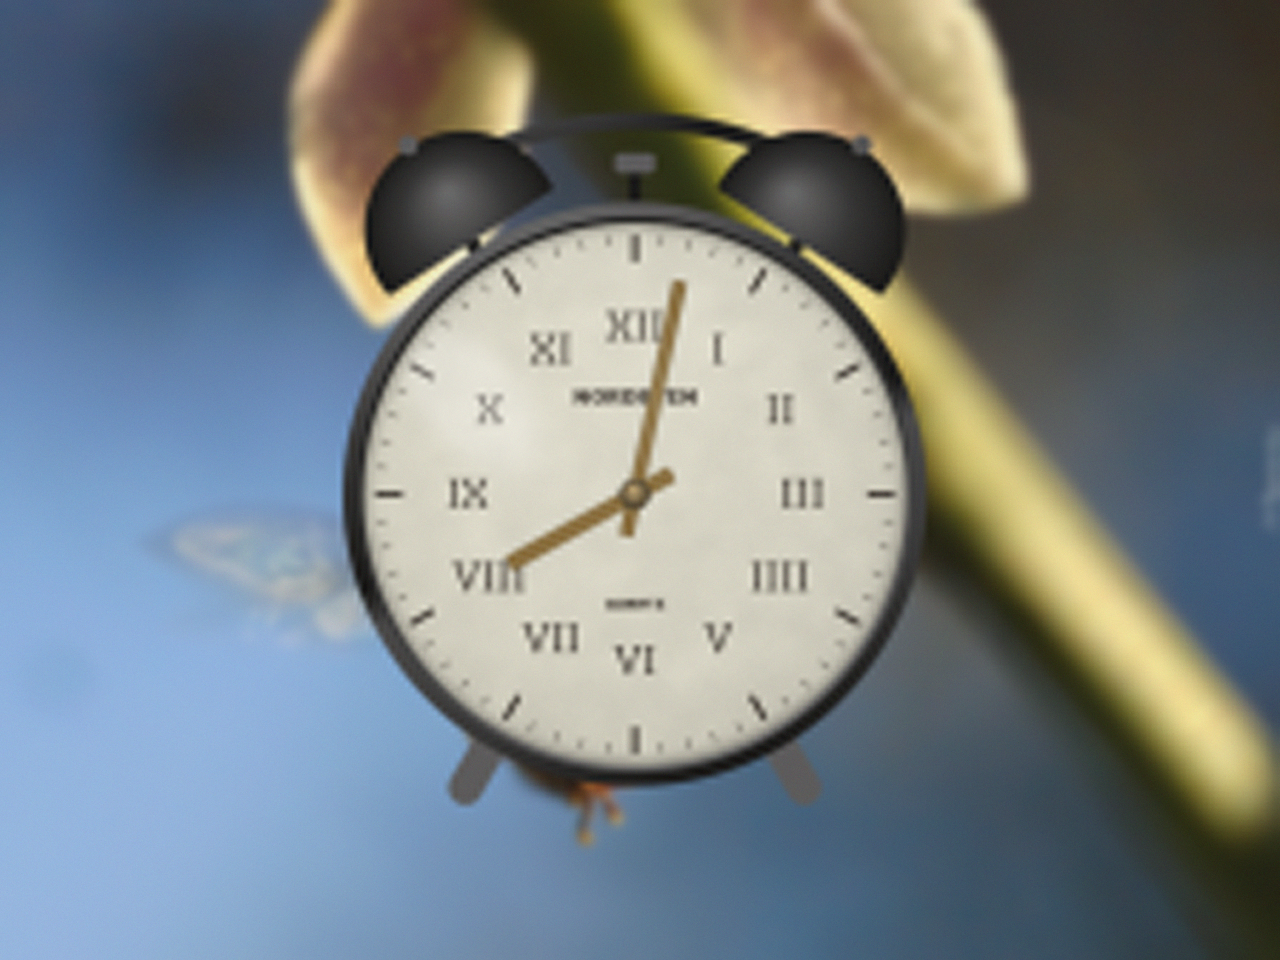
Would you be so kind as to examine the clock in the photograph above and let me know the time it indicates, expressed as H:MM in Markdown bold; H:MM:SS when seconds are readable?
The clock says **8:02**
